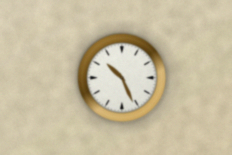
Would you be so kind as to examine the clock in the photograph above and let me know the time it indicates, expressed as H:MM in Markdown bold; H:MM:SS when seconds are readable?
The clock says **10:26**
